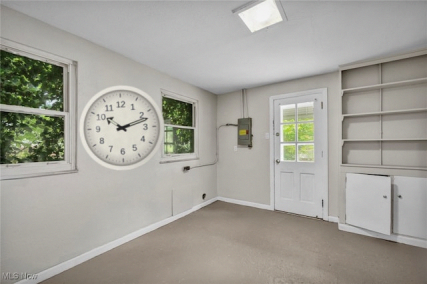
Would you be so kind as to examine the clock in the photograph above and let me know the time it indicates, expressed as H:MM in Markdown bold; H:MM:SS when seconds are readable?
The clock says **10:12**
